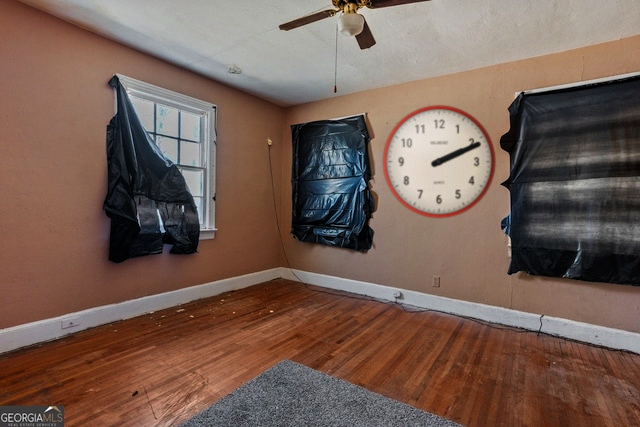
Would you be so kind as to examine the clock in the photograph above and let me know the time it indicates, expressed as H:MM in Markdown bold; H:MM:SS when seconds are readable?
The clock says **2:11**
